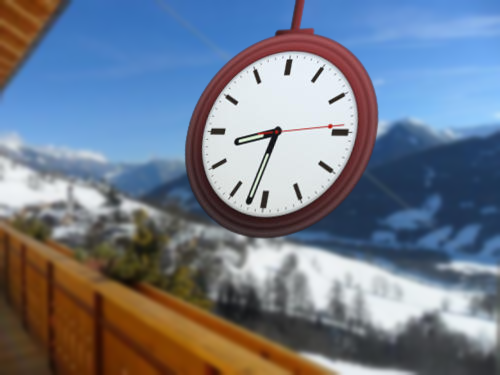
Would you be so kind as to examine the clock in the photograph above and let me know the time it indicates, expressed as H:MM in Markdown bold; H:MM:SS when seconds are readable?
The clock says **8:32:14**
